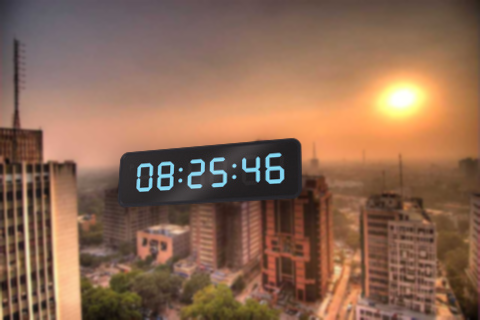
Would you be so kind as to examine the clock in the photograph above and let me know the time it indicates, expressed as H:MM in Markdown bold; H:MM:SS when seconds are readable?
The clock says **8:25:46**
